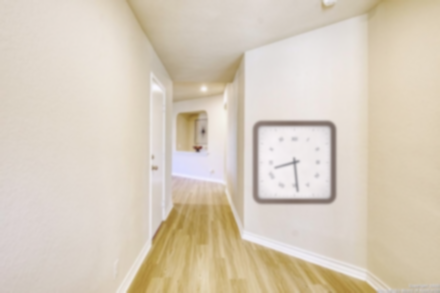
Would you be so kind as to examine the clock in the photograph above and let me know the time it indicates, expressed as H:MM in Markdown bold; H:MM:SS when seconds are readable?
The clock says **8:29**
